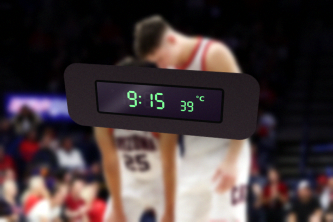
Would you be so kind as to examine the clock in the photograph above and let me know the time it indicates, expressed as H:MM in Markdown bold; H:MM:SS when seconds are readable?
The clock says **9:15**
